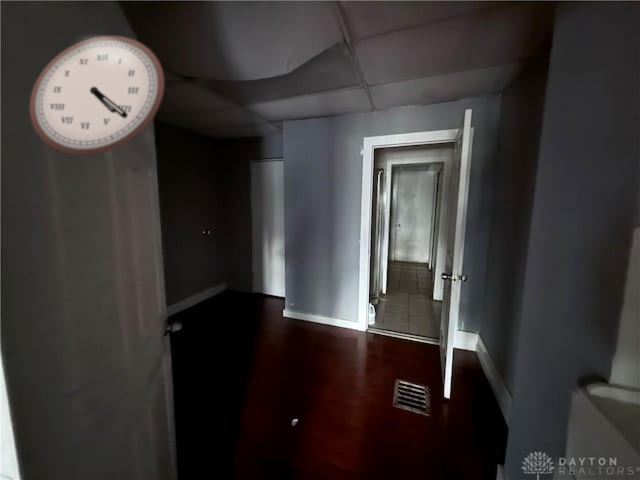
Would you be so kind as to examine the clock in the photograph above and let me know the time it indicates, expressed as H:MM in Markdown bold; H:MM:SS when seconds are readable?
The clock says **4:21**
